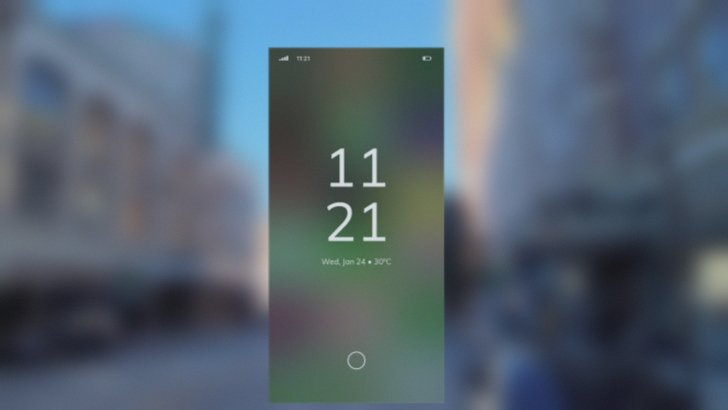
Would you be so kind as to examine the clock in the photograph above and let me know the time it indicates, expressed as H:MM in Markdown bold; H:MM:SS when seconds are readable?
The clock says **11:21**
